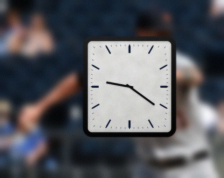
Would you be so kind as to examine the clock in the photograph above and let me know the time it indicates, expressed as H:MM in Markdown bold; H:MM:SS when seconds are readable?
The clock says **9:21**
